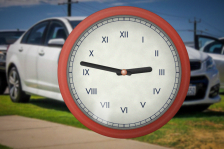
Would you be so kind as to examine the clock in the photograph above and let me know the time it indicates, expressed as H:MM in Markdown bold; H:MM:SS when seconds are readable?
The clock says **2:47**
